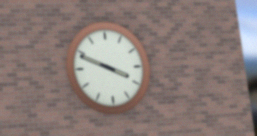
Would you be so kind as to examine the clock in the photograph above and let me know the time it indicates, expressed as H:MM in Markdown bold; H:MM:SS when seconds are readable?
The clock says **3:49**
